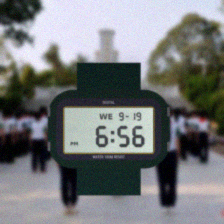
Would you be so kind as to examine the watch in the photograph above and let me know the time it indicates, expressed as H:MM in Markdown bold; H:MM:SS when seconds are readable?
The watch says **6:56**
